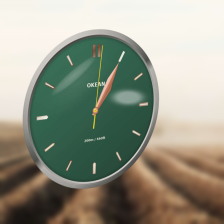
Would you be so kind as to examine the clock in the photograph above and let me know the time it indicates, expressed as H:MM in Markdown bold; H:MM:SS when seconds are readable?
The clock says **1:05:01**
